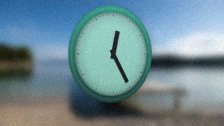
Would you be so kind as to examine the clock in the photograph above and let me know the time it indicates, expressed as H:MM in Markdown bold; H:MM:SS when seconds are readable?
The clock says **12:25**
